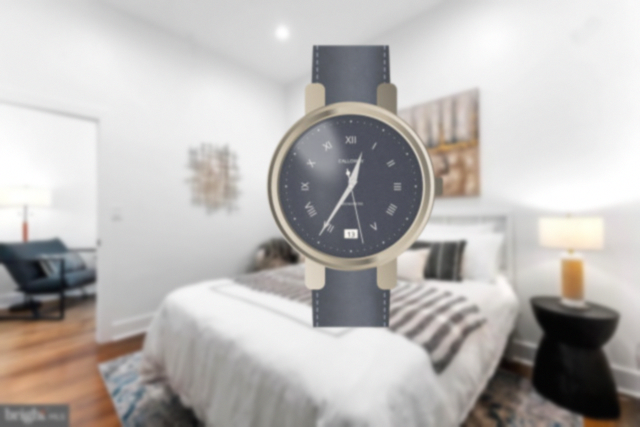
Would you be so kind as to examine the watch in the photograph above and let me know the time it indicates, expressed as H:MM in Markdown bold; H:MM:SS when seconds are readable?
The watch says **12:35:28**
